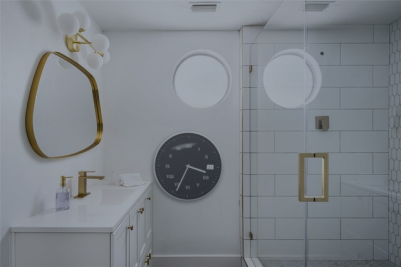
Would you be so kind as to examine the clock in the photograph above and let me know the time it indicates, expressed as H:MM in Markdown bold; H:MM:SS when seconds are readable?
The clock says **3:34**
